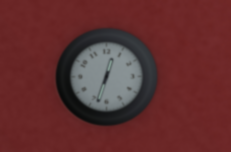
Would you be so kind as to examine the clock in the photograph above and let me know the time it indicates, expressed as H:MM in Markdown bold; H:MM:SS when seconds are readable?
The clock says **12:33**
